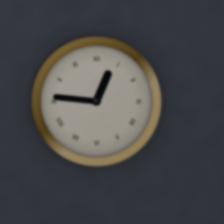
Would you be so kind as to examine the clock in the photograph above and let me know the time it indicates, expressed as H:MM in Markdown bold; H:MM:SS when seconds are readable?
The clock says **12:46**
